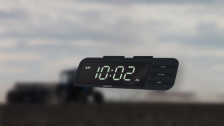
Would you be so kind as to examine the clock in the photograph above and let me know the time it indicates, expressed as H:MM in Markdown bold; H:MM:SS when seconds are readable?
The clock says **10:02**
